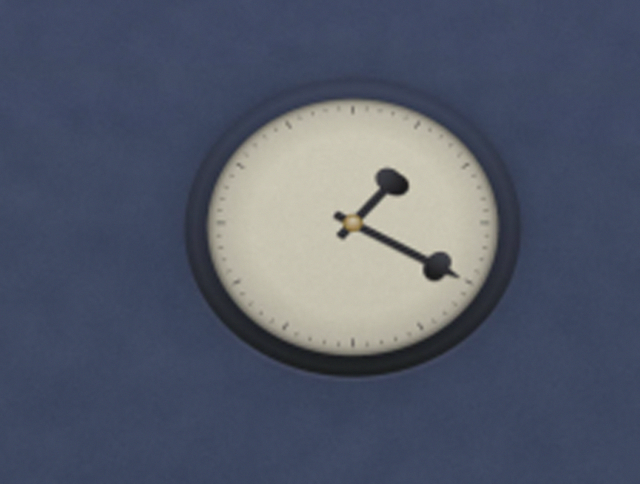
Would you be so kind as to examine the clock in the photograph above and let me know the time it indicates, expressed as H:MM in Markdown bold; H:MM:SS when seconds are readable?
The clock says **1:20**
